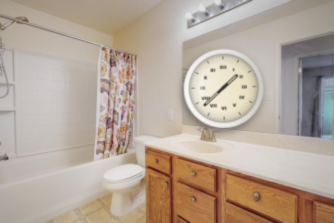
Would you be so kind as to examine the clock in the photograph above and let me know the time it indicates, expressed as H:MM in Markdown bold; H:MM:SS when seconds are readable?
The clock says **1:38**
